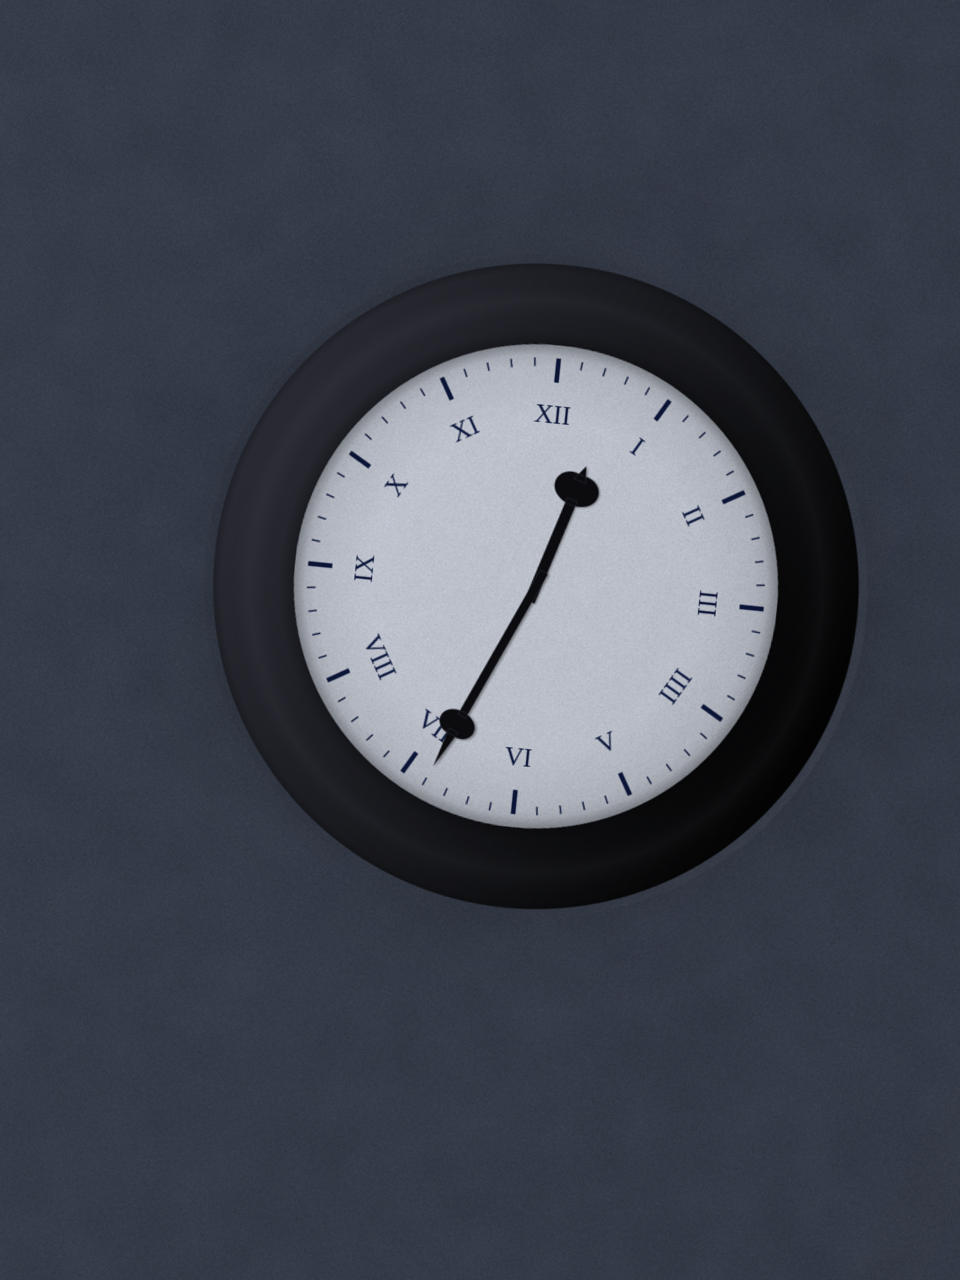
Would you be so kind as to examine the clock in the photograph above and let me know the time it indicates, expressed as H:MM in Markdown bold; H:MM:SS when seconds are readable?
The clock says **12:34**
